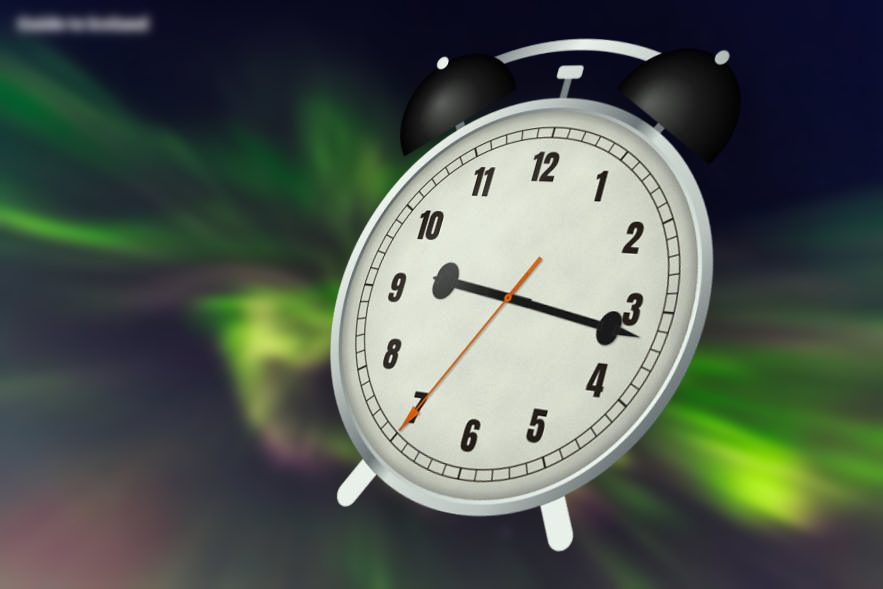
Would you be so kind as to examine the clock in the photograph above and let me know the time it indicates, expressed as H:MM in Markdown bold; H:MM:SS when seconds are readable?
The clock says **9:16:35**
